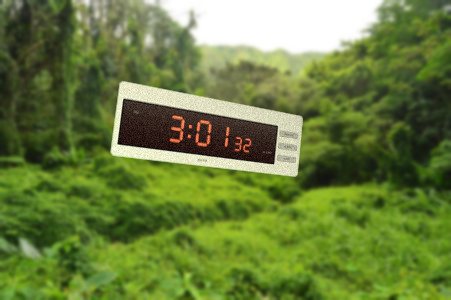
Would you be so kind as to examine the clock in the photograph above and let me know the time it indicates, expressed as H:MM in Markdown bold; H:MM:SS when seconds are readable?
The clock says **3:01:32**
